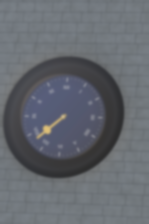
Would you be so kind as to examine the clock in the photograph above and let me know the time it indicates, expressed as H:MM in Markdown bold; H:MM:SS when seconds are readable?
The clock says **7:38**
